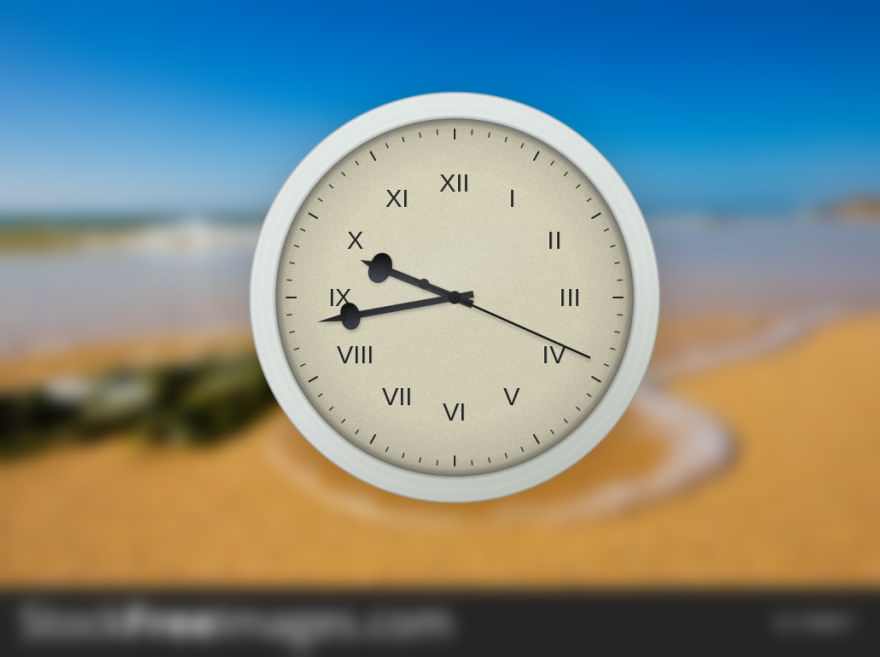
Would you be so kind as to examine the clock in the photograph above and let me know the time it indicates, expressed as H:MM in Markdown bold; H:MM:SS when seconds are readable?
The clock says **9:43:19**
